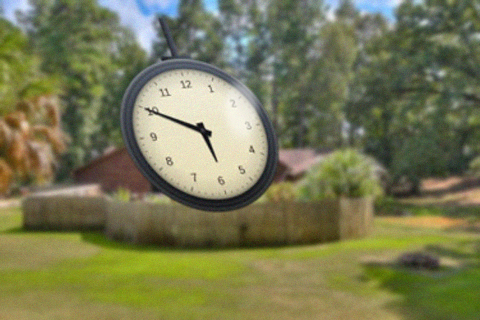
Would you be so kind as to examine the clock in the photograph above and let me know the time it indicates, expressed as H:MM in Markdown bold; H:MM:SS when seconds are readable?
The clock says **5:50**
